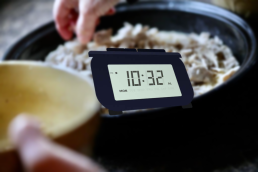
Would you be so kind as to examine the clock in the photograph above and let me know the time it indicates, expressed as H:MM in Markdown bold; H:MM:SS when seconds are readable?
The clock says **10:32**
